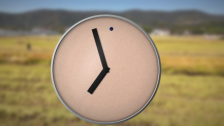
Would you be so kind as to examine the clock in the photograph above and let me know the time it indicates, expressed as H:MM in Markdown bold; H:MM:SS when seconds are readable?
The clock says **6:56**
